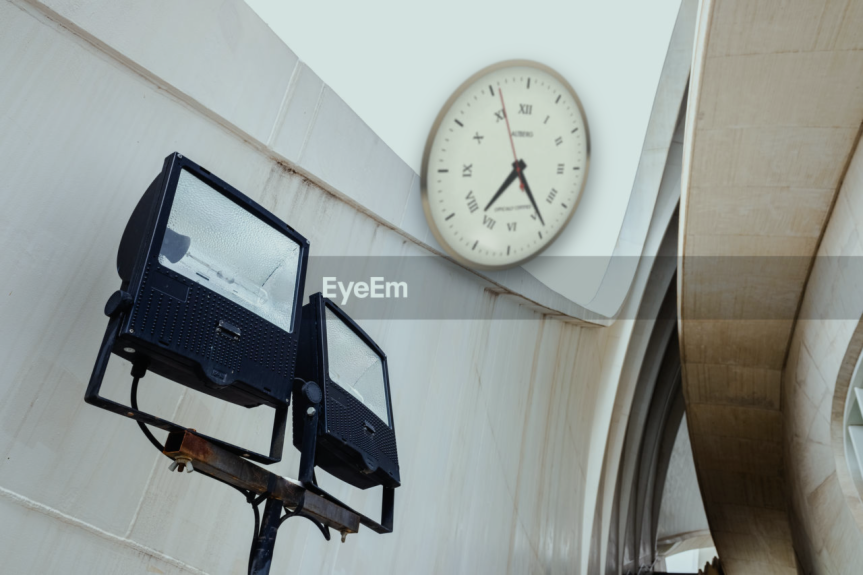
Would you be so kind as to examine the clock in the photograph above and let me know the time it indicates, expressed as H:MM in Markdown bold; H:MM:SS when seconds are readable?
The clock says **7:23:56**
